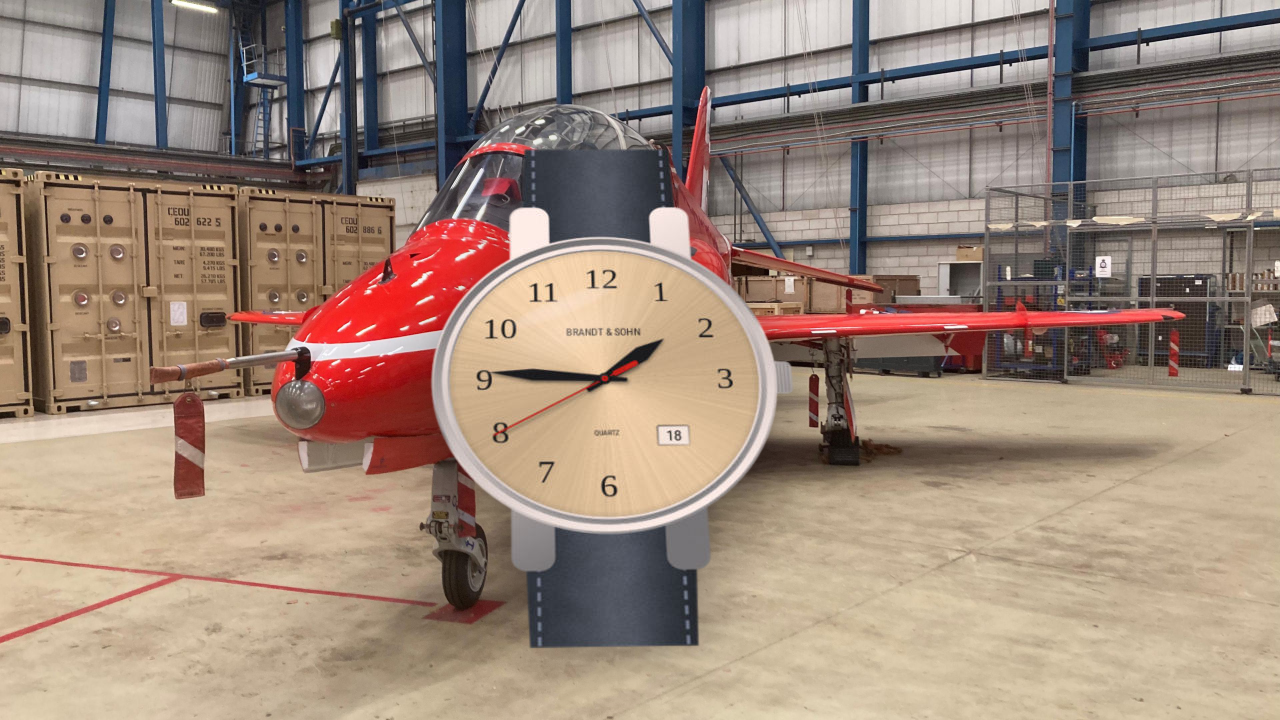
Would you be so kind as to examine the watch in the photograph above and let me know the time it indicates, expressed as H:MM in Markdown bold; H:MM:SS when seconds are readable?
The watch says **1:45:40**
